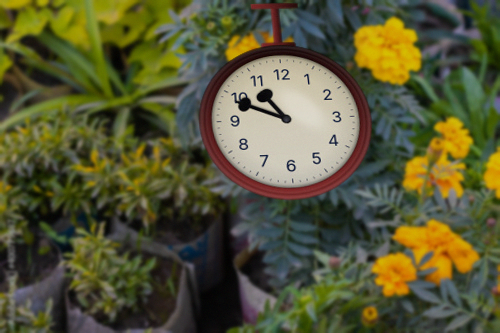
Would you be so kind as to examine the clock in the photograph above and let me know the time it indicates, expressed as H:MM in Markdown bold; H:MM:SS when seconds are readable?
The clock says **10:49**
